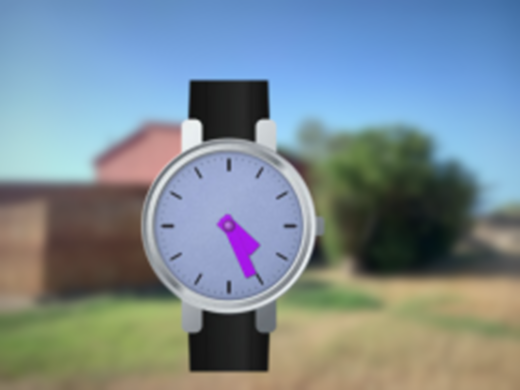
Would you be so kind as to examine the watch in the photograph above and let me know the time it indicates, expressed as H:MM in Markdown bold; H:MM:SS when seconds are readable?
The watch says **4:26**
